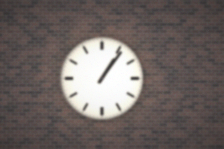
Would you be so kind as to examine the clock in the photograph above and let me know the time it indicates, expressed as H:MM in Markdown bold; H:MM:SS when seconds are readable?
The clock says **1:06**
